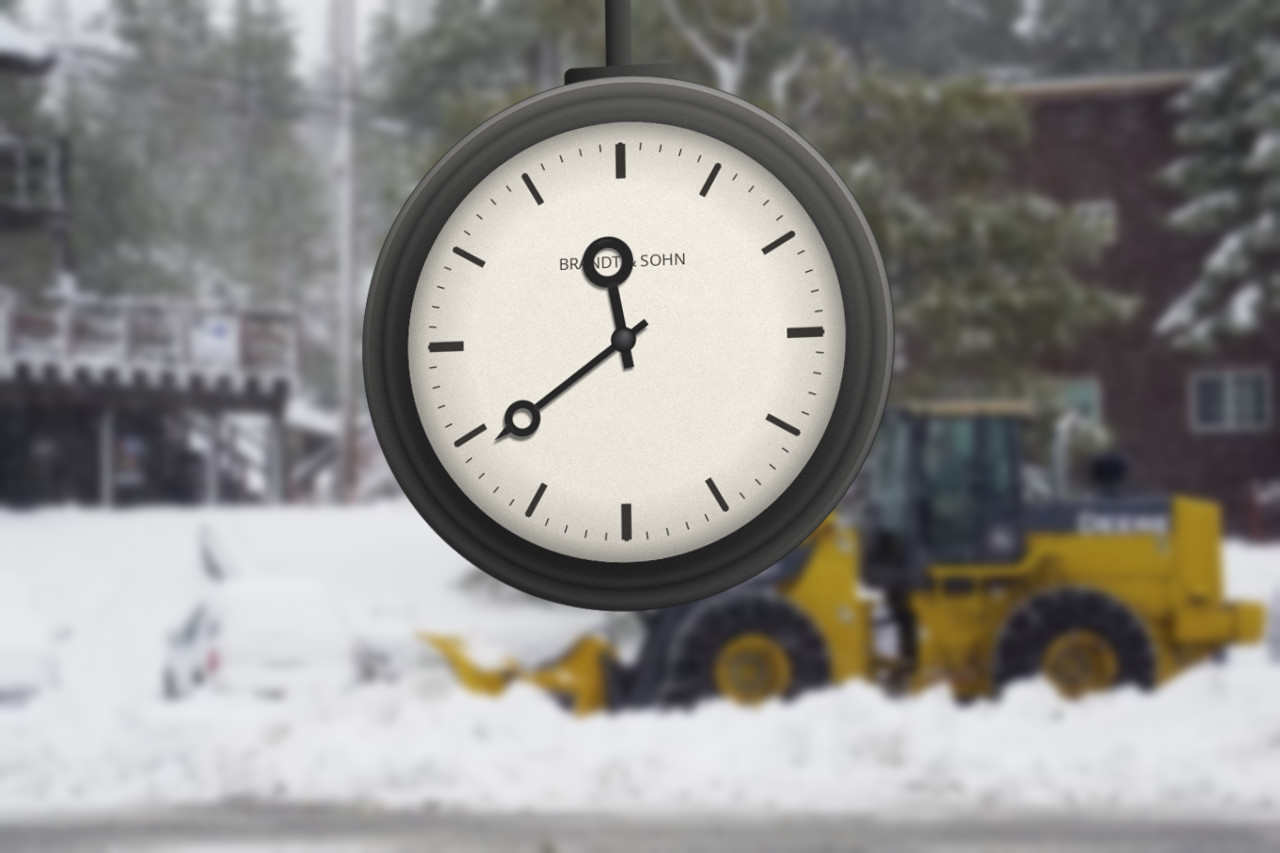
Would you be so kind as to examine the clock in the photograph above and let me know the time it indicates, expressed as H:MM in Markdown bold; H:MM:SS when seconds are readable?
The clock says **11:39**
